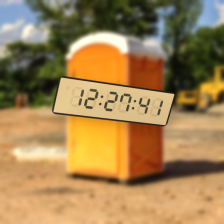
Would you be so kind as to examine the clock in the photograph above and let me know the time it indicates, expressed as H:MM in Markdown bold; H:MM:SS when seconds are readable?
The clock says **12:27:41**
